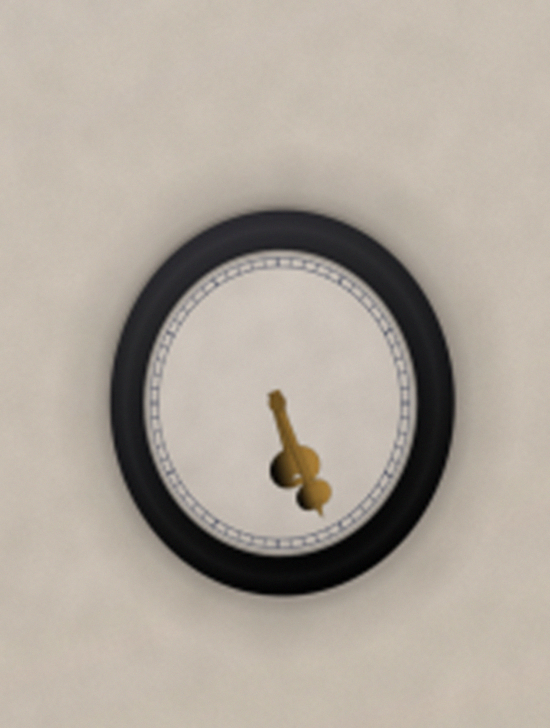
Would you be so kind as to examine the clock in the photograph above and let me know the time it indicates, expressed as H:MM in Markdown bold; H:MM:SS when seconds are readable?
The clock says **5:26**
